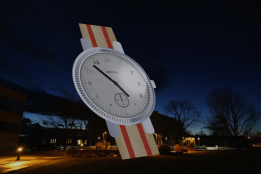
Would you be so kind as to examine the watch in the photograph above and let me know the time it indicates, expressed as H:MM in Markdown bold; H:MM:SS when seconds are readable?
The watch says **4:53**
